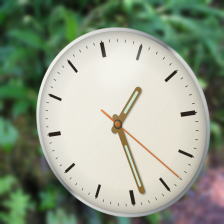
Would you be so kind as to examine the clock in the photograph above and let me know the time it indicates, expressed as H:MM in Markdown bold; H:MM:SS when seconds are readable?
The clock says **1:28:23**
